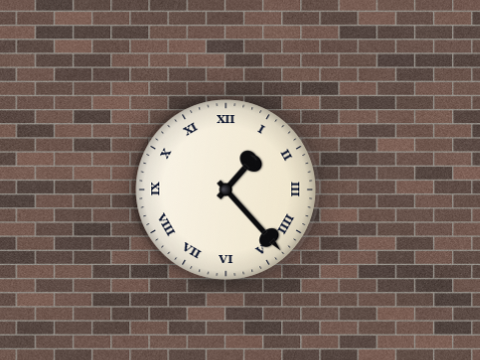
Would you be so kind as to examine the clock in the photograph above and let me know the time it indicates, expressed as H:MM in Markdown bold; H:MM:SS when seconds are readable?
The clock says **1:23**
